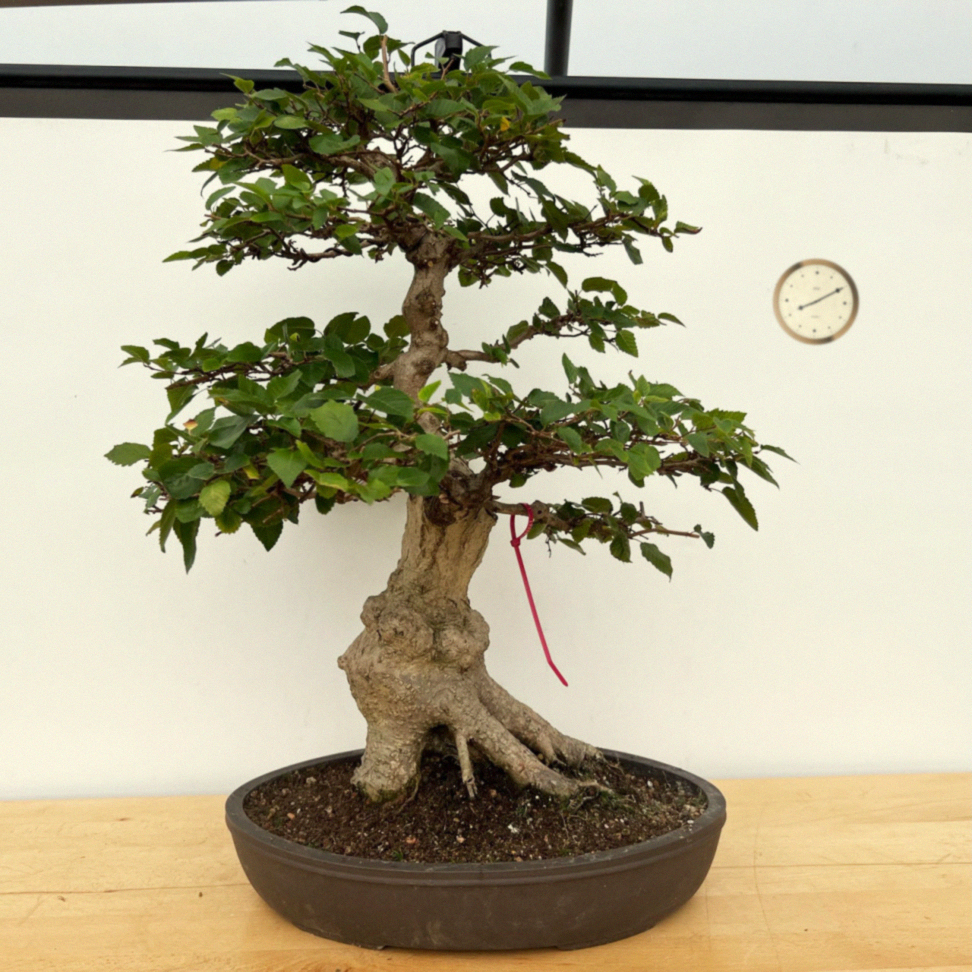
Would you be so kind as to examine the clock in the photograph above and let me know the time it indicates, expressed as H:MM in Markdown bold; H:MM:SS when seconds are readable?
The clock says **8:10**
